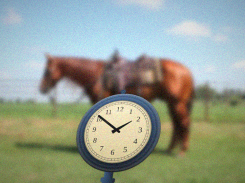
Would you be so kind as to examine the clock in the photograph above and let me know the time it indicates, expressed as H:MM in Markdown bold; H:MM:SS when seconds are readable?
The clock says **1:51**
